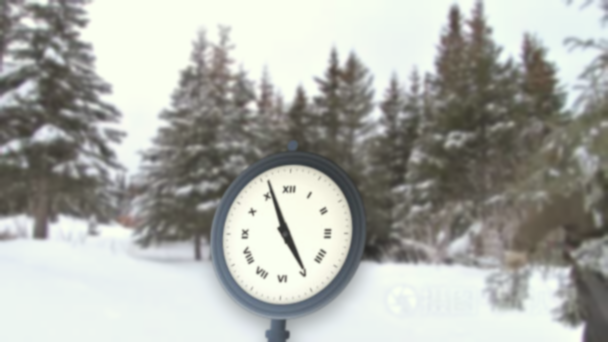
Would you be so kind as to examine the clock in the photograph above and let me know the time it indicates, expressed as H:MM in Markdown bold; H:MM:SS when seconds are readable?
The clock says **4:56**
